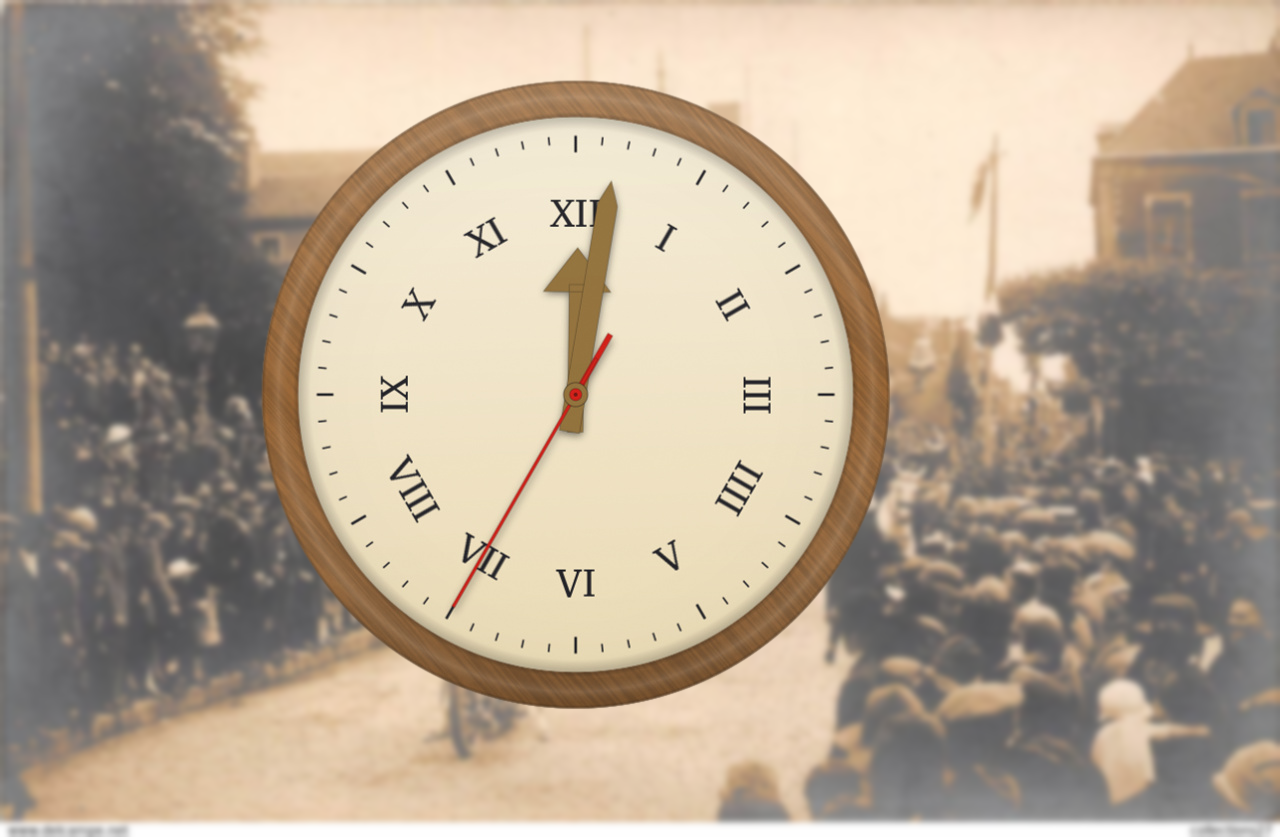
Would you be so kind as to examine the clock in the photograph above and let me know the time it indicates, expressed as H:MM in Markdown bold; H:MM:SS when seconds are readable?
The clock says **12:01:35**
